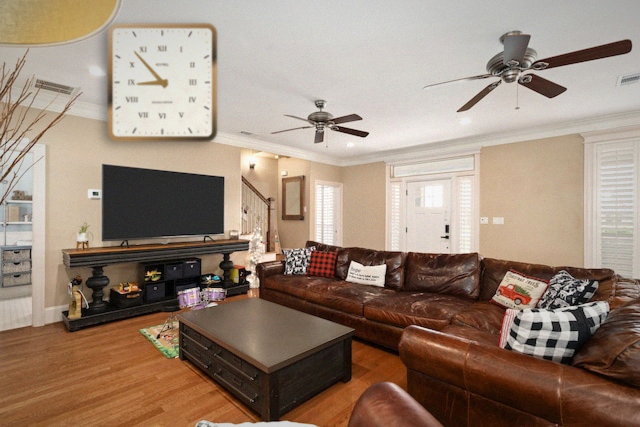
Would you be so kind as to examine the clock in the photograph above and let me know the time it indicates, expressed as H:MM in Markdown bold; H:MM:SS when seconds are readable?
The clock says **8:53**
